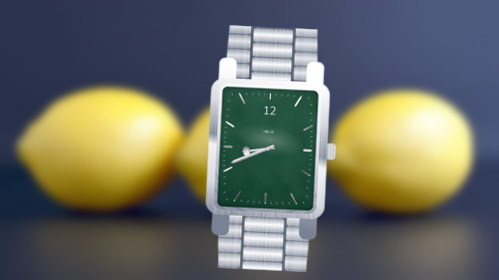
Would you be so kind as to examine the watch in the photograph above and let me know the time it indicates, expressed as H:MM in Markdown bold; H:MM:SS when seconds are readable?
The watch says **8:41**
